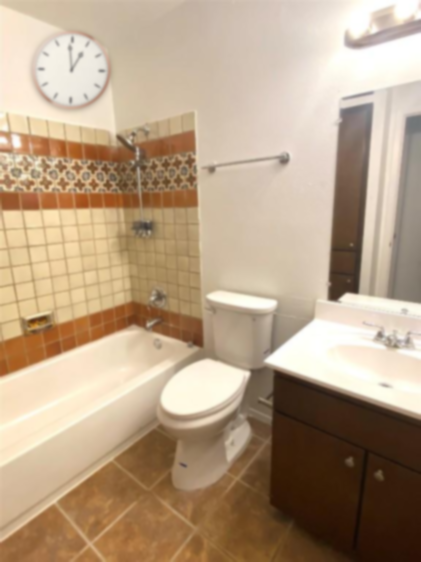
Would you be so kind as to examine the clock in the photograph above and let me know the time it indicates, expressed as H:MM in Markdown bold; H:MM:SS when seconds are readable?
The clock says **12:59**
